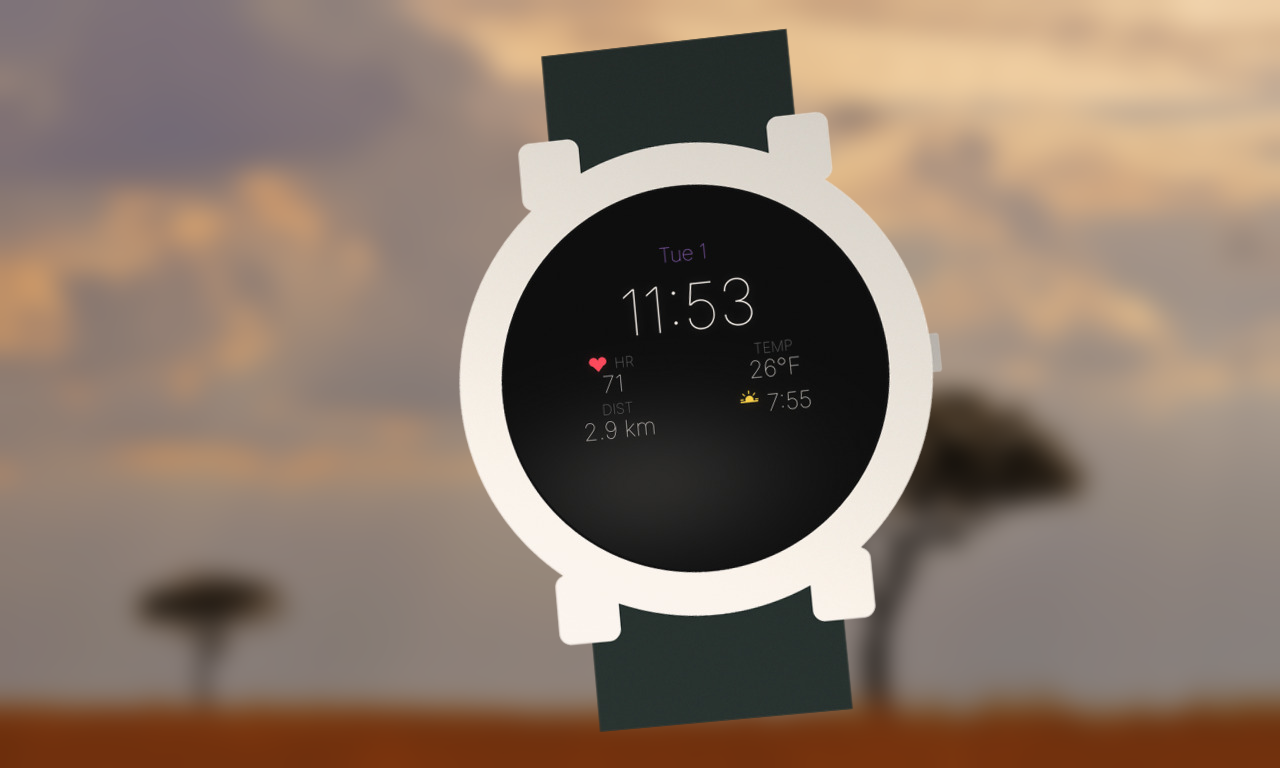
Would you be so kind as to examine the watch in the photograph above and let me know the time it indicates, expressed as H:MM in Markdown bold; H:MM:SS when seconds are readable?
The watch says **11:53**
